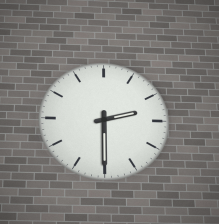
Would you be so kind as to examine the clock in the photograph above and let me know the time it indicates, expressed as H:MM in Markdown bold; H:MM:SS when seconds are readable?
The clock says **2:30**
